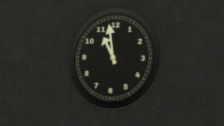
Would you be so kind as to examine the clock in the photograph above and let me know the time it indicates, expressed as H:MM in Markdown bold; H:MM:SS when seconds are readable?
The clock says **10:58**
